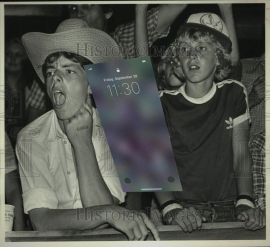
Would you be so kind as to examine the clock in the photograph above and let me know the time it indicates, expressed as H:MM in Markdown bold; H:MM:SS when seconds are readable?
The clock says **11:30**
